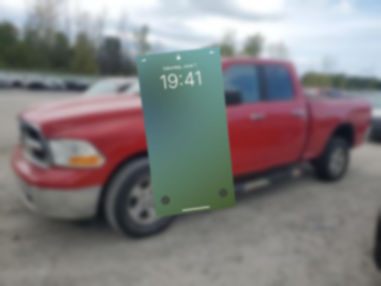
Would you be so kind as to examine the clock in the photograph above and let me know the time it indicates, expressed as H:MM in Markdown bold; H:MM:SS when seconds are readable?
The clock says **19:41**
